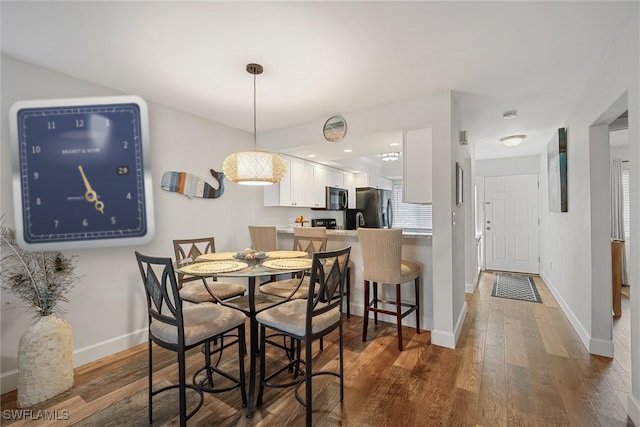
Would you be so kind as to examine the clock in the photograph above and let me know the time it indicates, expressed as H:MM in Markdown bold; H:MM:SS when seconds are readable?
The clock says **5:26**
